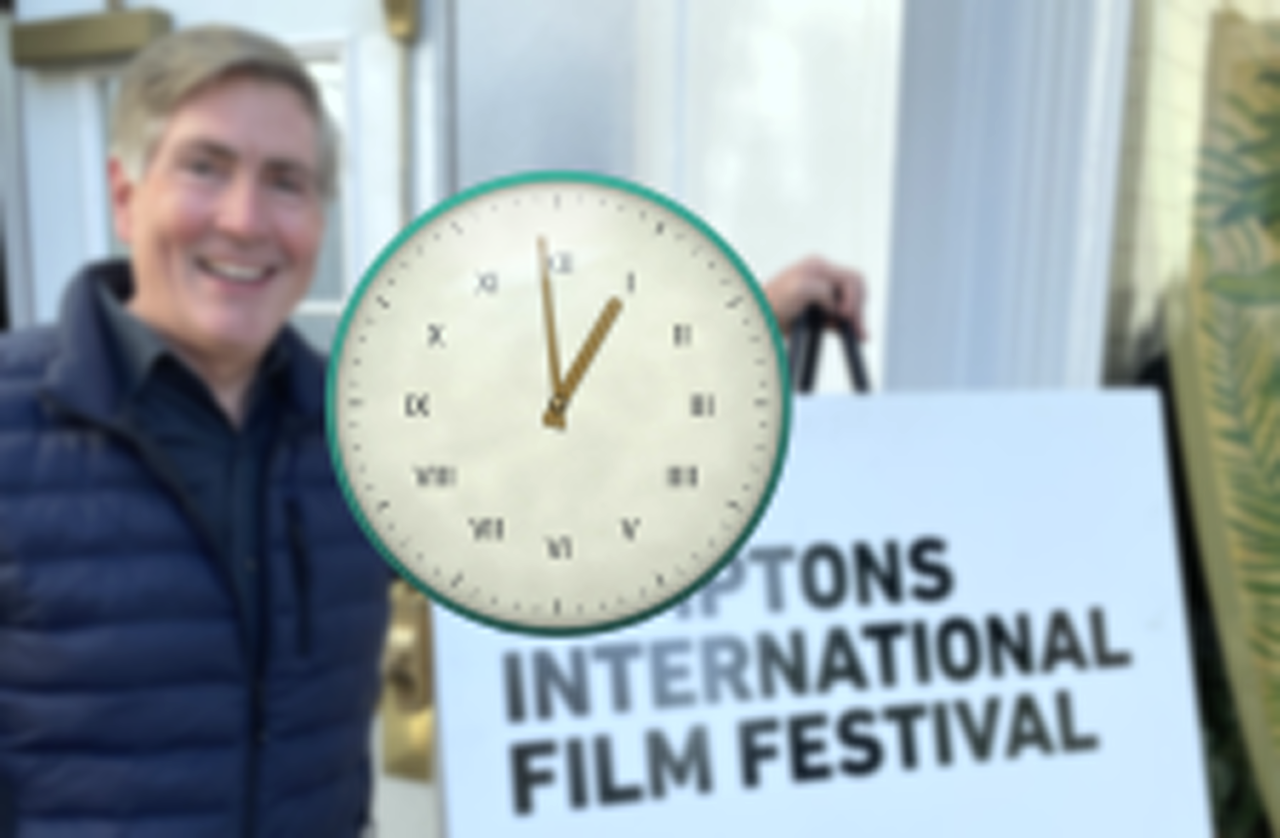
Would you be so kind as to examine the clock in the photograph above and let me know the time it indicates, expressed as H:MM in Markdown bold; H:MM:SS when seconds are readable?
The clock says **12:59**
